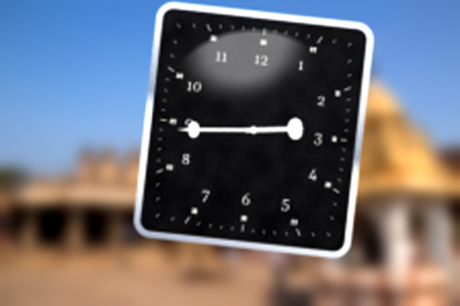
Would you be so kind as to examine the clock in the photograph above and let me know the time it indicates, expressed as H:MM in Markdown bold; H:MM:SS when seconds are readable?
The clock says **2:44**
